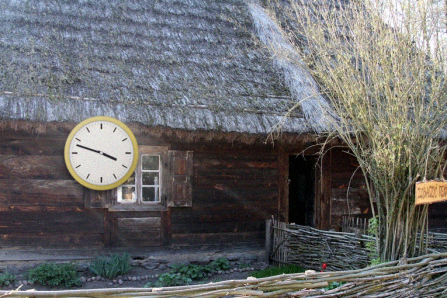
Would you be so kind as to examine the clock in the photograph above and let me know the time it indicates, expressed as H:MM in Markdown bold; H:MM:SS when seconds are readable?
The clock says **3:48**
